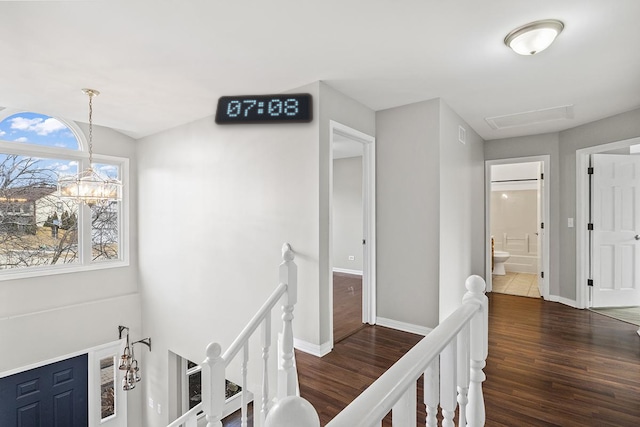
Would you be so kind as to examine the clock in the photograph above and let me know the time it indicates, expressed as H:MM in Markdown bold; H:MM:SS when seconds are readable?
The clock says **7:08**
